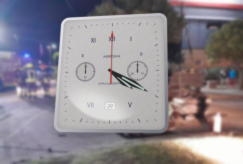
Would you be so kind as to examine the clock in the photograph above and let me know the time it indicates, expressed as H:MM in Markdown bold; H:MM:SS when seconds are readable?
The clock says **4:20**
